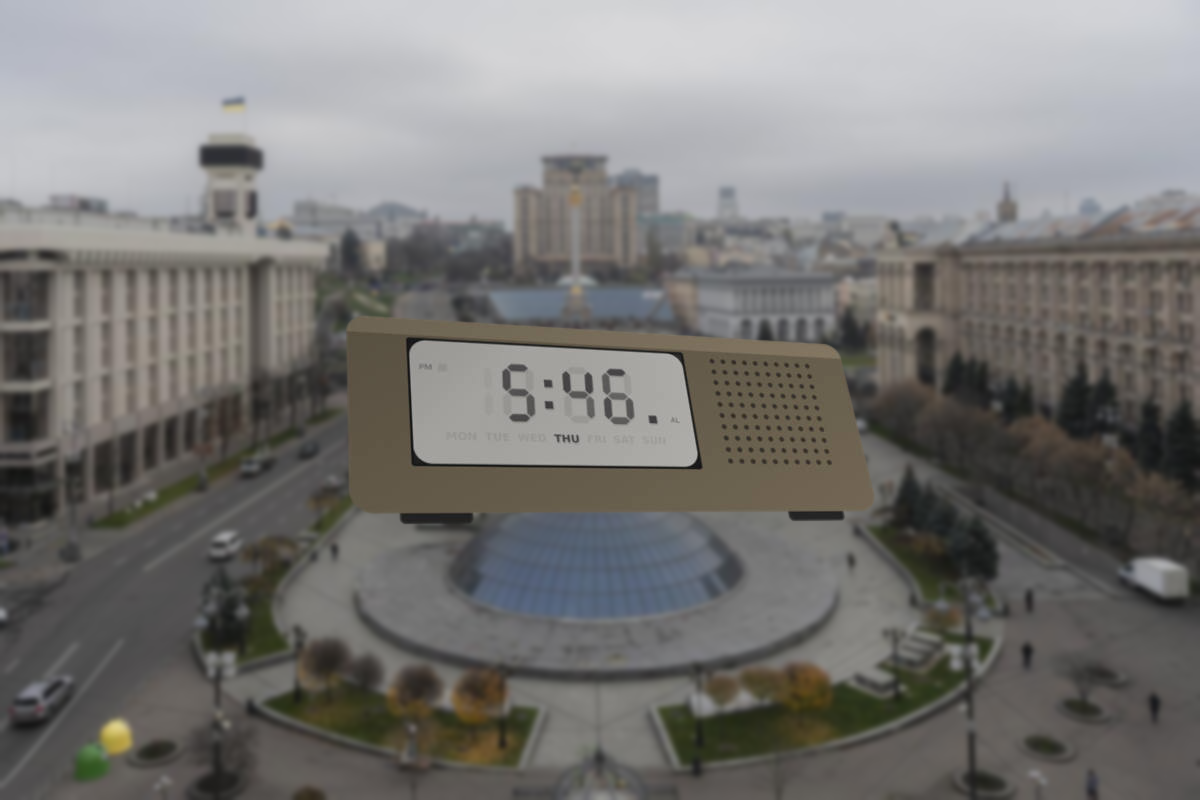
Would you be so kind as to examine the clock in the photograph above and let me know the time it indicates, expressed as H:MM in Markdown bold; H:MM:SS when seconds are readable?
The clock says **5:46**
